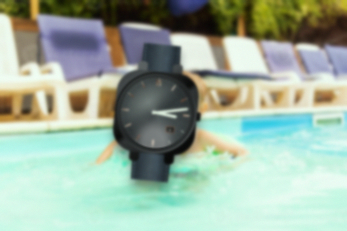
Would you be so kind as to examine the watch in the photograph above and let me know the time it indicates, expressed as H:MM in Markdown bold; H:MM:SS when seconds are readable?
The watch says **3:13**
